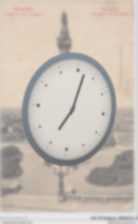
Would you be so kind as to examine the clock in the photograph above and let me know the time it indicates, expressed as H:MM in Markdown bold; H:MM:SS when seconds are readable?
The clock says **7:02**
